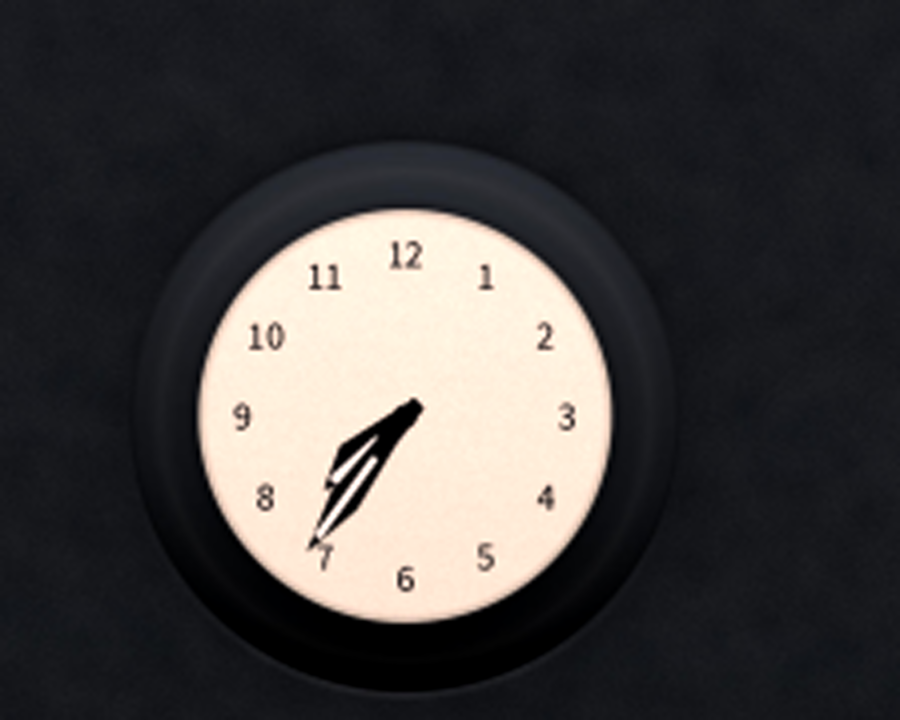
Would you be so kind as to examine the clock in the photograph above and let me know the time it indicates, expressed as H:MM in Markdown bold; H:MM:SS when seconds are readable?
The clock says **7:36**
